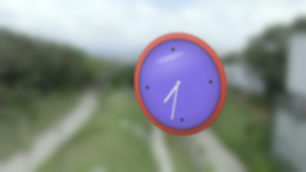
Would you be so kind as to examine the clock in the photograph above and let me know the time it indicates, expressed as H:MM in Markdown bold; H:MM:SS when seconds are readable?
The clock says **7:33**
